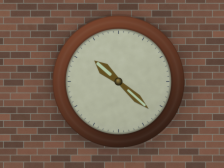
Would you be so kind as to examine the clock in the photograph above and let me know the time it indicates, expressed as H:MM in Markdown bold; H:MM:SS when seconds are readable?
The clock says **10:22**
